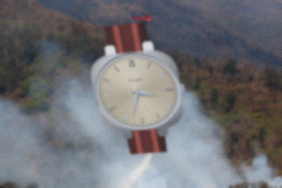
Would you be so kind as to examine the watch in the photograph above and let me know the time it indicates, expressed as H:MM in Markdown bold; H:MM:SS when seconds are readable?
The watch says **3:33**
